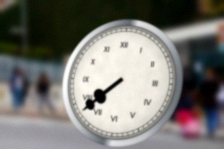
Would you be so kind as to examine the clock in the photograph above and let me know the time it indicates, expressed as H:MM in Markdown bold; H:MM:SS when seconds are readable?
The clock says **7:38**
